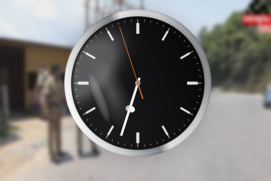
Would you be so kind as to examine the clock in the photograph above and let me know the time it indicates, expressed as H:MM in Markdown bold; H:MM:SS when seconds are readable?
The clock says **6:32:57**
